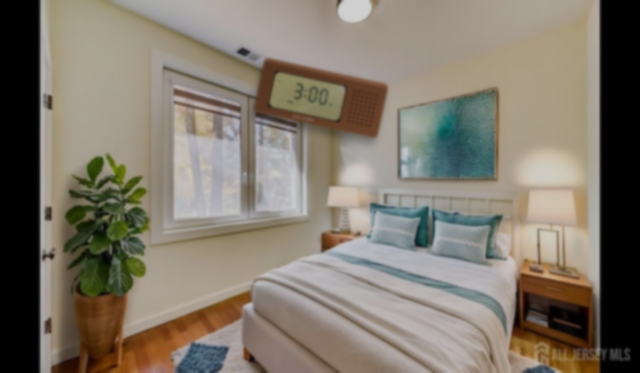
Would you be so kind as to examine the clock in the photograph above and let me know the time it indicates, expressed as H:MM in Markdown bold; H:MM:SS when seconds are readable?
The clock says **3:00**
